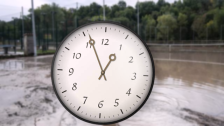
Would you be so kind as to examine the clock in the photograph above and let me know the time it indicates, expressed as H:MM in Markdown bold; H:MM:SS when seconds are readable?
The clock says **12:56**
